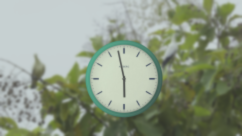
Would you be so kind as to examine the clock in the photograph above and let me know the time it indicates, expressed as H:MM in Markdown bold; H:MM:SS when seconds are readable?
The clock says **5:58**
